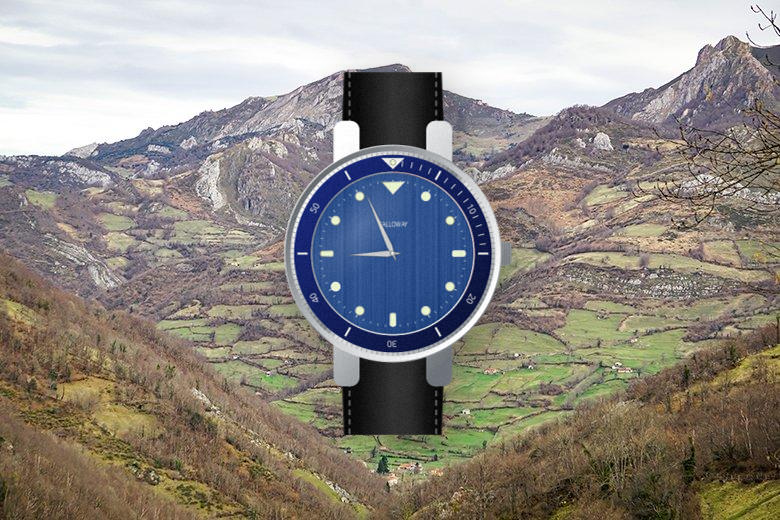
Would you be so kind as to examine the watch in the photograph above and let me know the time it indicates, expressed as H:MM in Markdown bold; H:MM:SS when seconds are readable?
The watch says **8:56**
